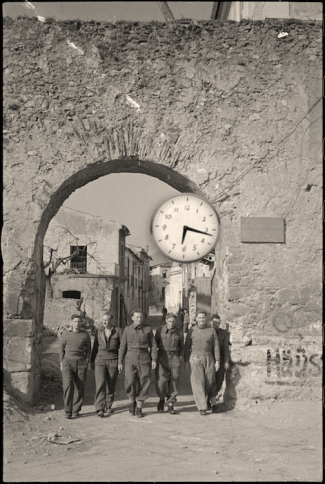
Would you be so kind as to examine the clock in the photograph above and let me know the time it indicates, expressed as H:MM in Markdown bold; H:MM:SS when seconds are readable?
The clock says **6:17**
